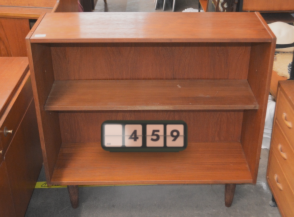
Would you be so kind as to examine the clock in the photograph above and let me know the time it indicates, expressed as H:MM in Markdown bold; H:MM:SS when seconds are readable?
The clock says **4:59**
